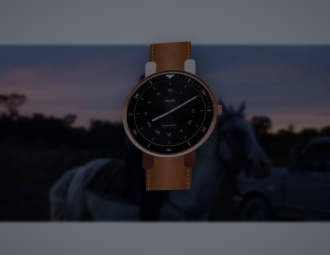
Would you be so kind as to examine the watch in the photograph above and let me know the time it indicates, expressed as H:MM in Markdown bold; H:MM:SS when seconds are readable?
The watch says **8:10**
